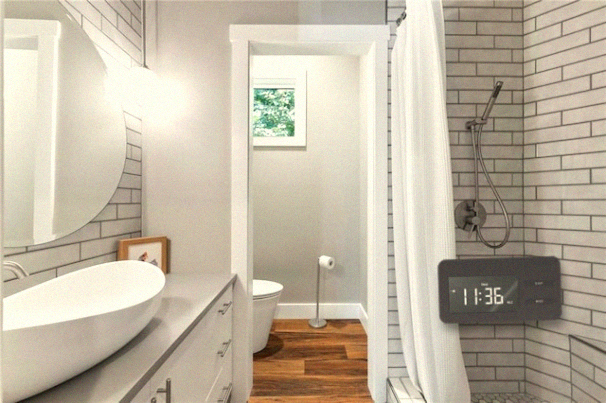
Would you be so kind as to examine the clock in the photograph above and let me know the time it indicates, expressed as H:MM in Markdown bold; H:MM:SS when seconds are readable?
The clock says **11:36**
